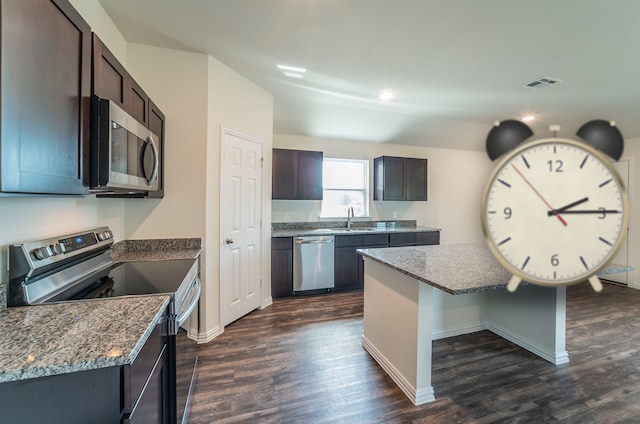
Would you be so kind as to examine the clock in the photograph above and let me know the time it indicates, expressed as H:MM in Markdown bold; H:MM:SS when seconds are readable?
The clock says **2:14:53**
